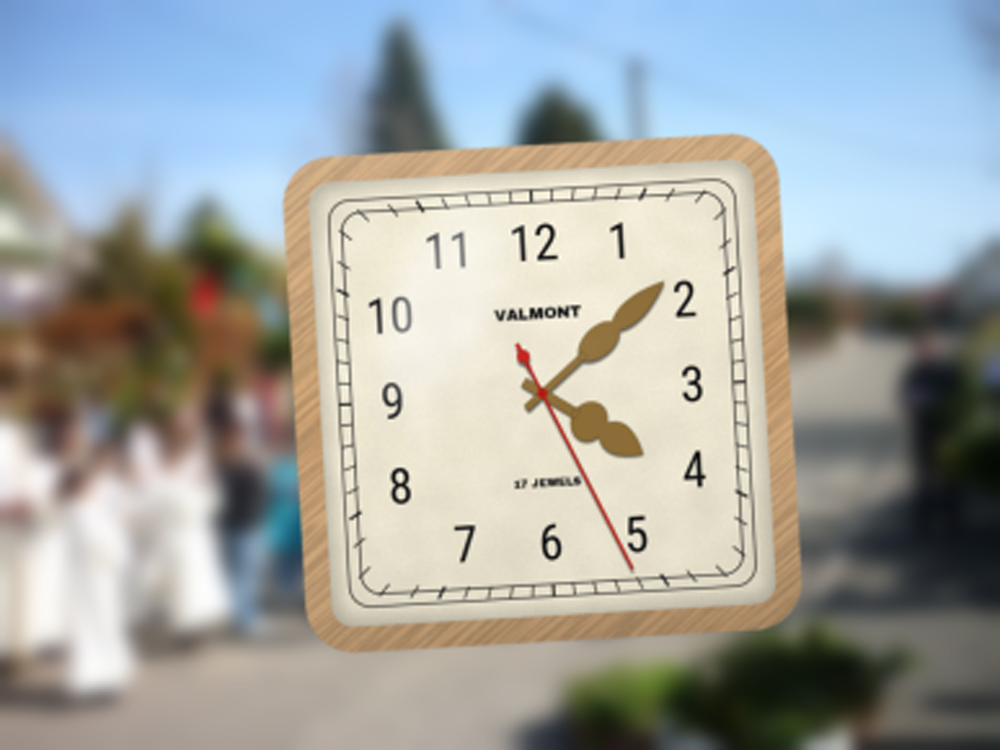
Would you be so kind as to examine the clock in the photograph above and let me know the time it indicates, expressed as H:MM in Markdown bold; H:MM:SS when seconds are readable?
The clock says **4:08:26**
